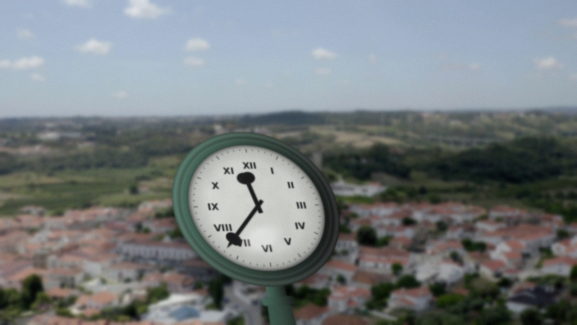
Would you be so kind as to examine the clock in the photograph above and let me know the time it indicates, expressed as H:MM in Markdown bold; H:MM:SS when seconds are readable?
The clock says **11:37**
